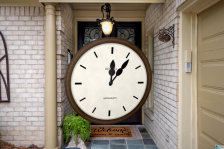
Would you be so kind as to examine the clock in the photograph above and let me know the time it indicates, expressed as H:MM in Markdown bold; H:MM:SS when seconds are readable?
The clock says **12:06**
